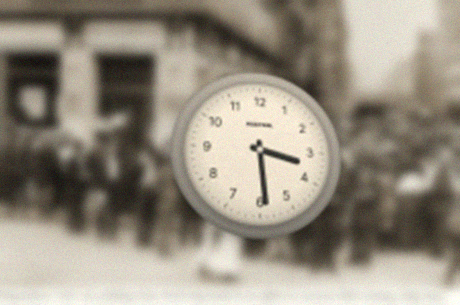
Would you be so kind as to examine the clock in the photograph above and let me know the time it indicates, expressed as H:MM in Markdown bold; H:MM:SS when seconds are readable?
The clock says **3:29**
